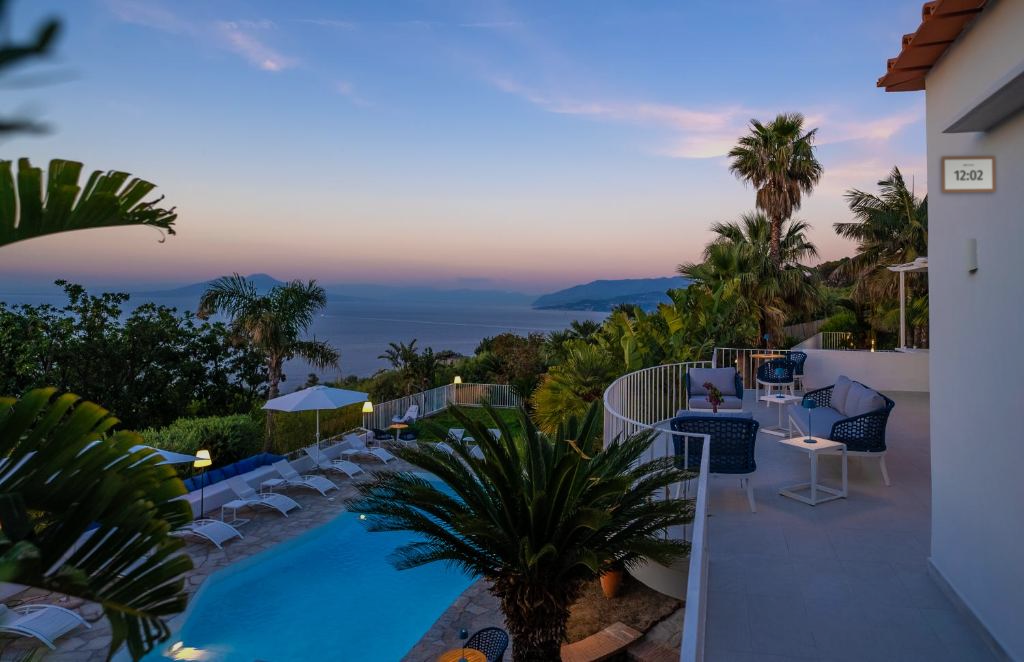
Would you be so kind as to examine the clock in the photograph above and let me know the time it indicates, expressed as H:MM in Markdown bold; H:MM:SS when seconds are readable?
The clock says **12:02**
